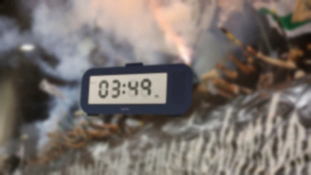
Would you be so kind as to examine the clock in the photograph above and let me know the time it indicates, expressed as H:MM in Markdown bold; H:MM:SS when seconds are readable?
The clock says **3:49**
